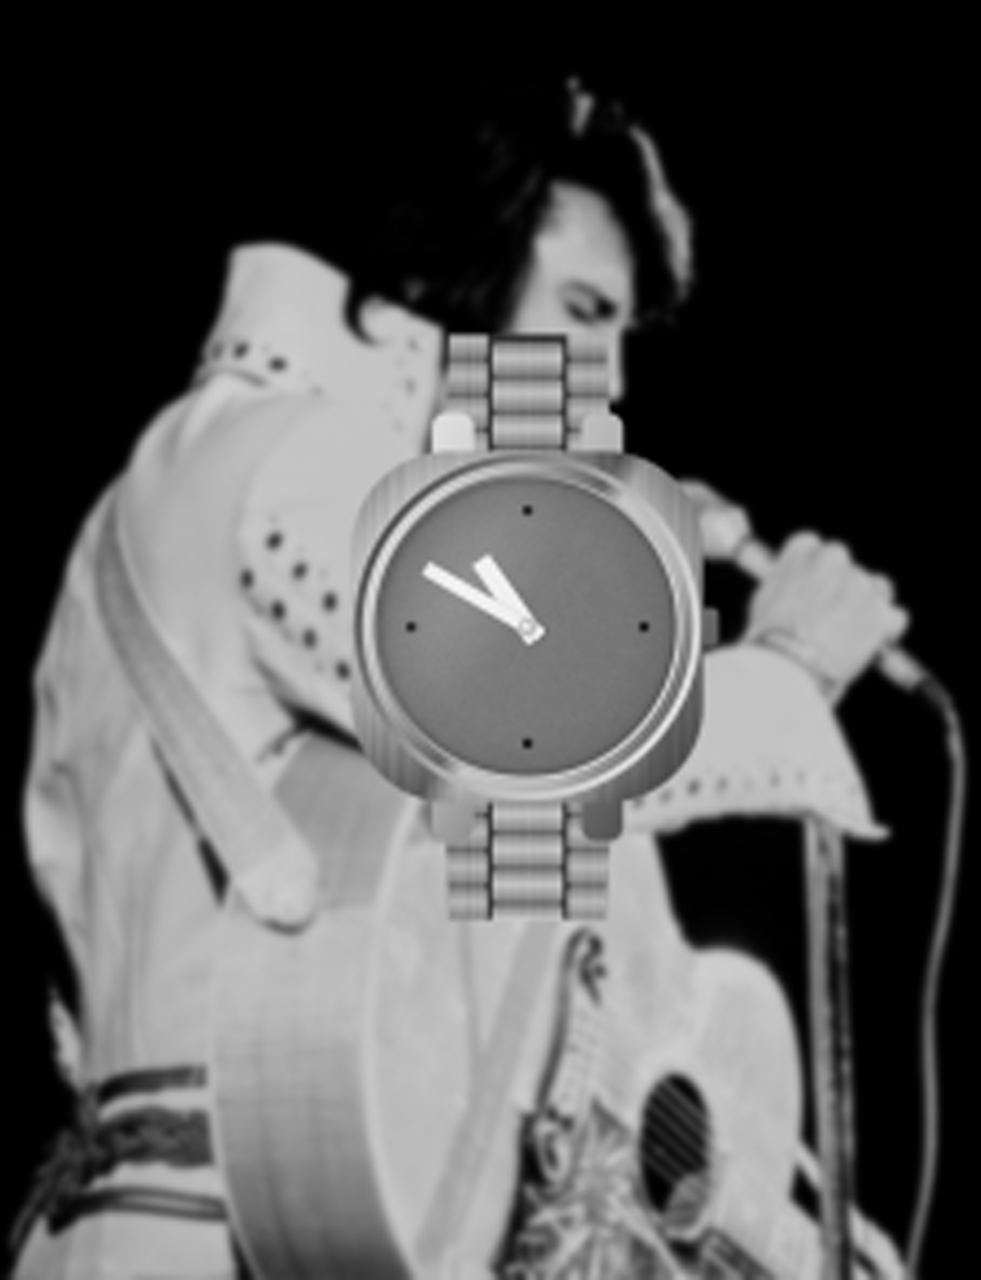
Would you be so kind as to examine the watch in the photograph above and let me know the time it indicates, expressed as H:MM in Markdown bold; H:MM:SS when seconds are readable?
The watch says **10:50**
